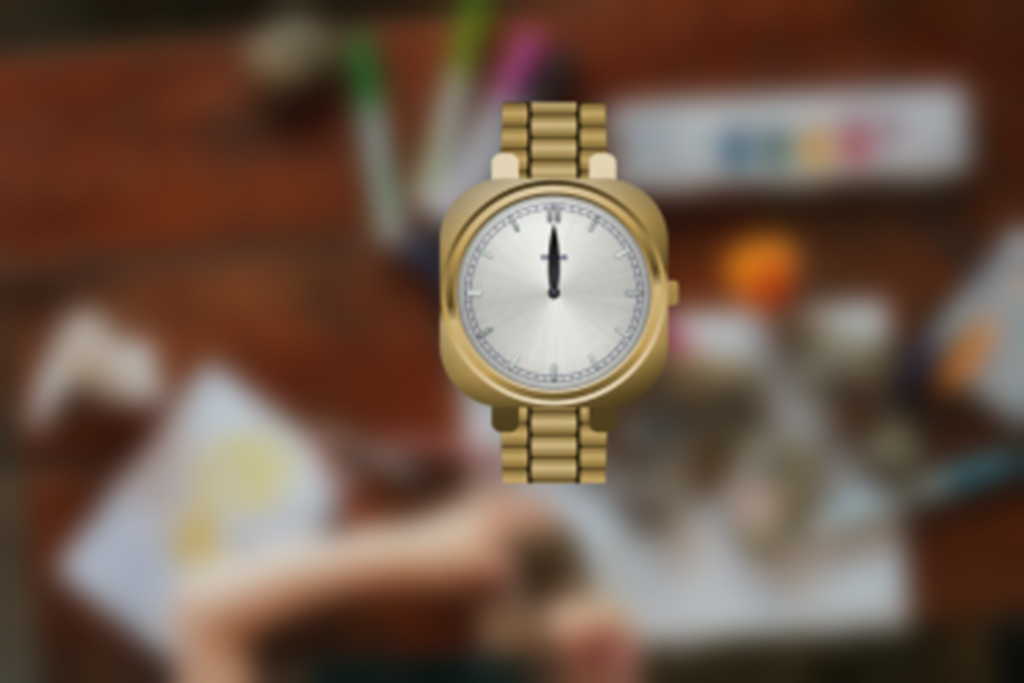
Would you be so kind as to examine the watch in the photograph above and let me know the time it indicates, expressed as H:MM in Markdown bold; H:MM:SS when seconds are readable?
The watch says **12:00**
